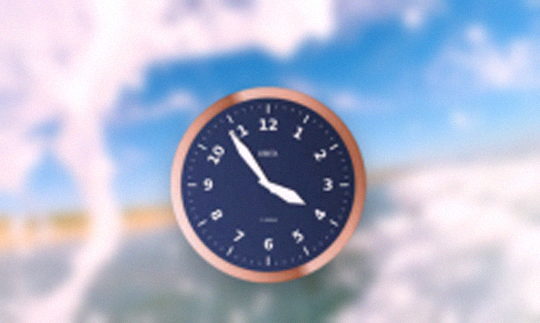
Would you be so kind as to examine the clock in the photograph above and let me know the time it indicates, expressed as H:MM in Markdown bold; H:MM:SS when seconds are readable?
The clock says **3:54**
